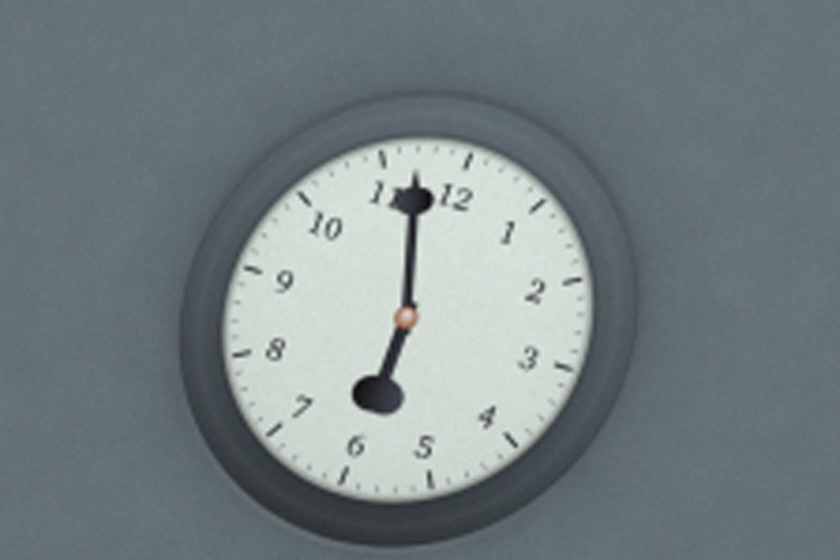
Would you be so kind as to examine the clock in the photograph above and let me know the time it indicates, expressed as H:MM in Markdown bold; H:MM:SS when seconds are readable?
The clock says **5:57**
